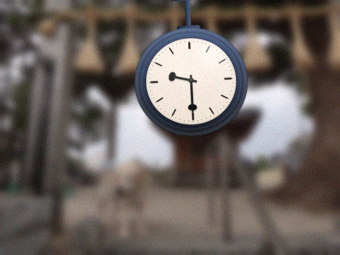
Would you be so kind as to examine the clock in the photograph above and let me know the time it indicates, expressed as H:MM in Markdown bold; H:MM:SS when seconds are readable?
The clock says **9:30**
